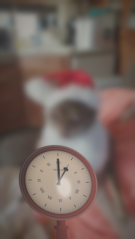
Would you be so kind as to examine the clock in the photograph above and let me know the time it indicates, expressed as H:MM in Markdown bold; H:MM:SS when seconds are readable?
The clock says **1:00**
